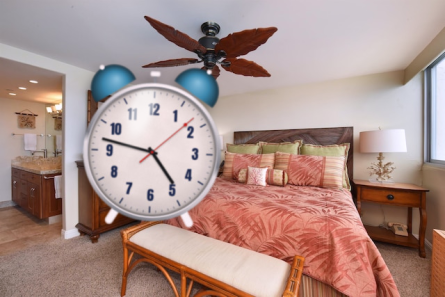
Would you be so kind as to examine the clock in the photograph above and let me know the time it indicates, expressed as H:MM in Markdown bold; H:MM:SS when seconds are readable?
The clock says **4:47:08**
